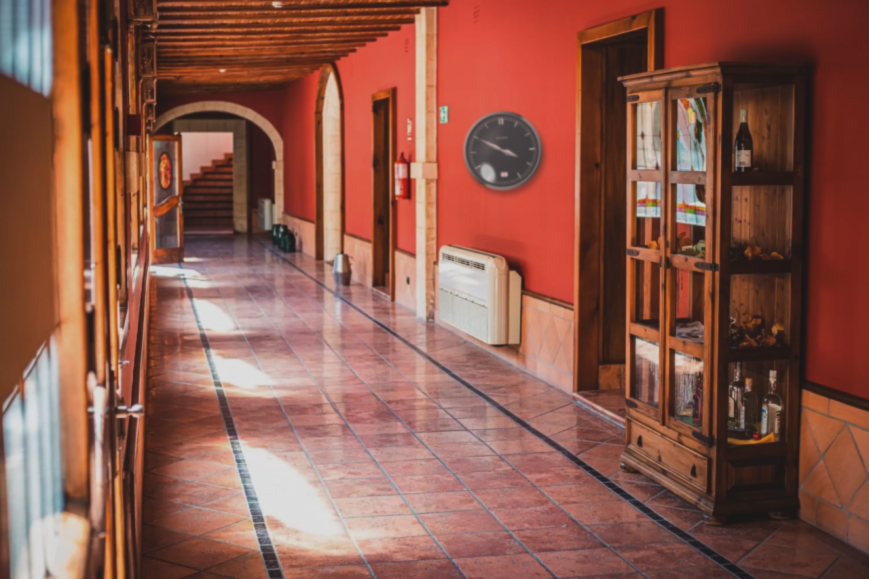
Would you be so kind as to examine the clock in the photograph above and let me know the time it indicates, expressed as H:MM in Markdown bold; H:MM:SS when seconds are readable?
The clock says **3:50**
